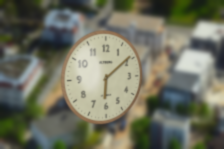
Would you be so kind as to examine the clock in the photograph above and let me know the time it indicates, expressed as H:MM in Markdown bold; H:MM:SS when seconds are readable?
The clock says **6:09**
